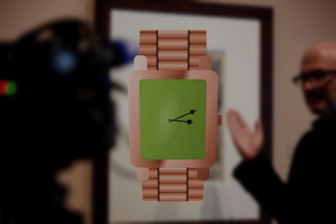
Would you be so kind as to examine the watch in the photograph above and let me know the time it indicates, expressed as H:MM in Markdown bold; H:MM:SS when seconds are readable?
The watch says **3:11**
